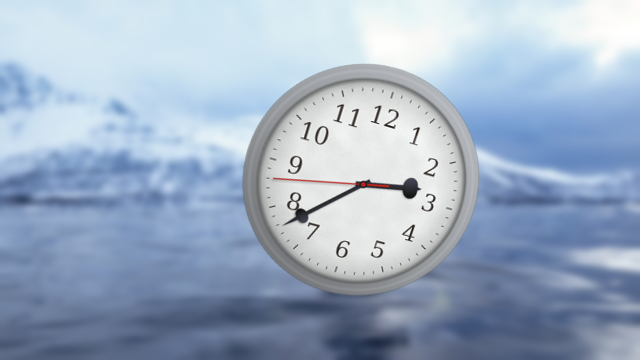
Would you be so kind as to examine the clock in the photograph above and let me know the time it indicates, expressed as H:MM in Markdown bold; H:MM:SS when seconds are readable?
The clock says **2:37:43**
